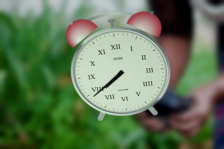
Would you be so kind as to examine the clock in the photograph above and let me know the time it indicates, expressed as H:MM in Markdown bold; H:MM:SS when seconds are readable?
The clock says **7:39**
